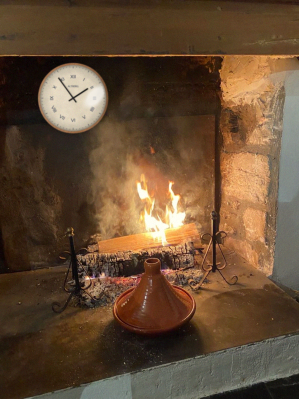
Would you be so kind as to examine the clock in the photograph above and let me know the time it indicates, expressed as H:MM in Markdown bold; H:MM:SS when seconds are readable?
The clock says **1:54**
